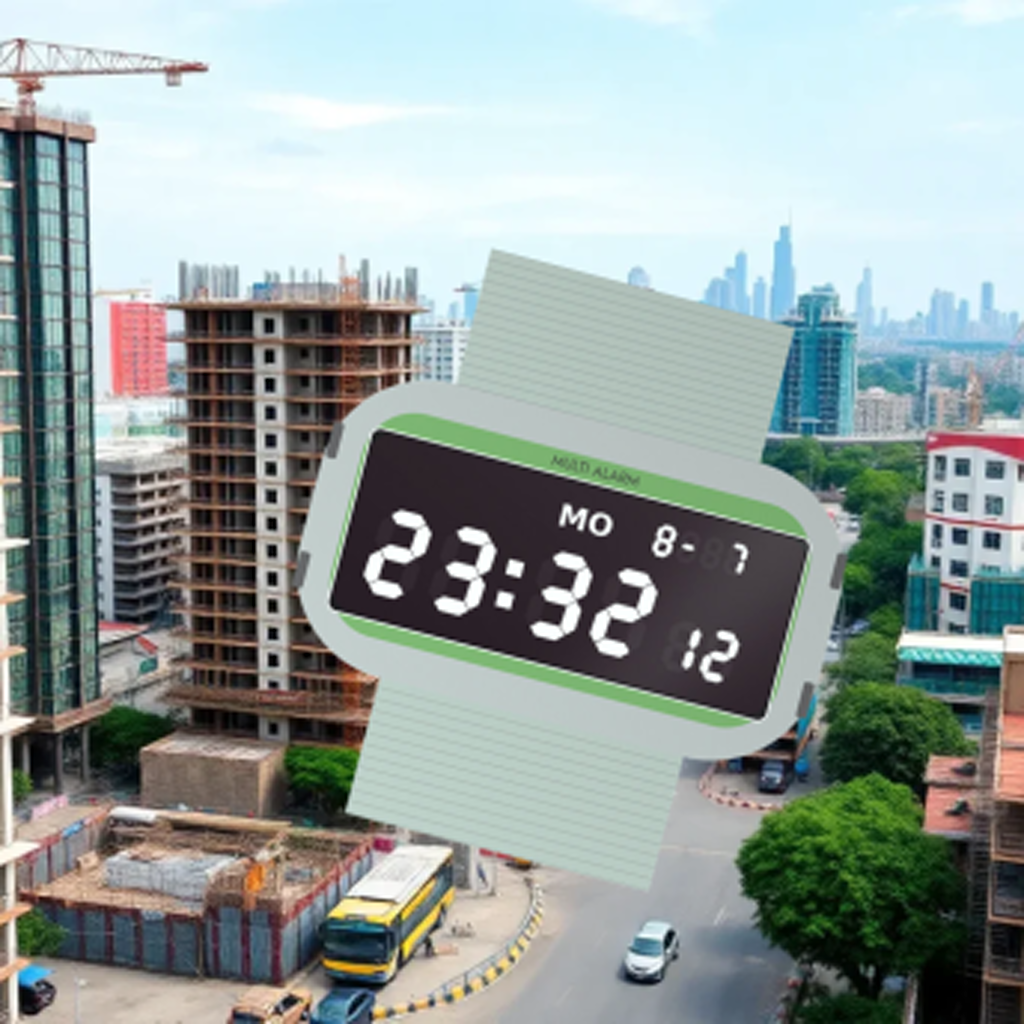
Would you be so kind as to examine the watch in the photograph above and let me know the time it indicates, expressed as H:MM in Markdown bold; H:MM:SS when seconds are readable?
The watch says **23:32:12**
